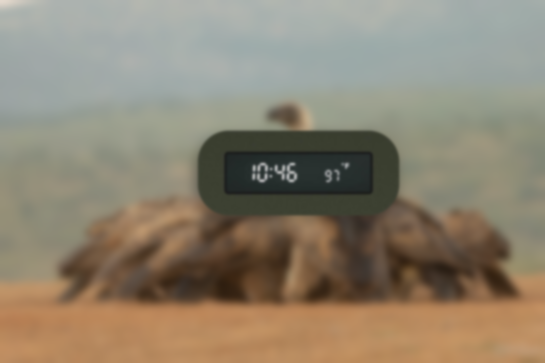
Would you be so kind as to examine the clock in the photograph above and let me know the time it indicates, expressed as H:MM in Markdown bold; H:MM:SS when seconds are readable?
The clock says **10:46**
